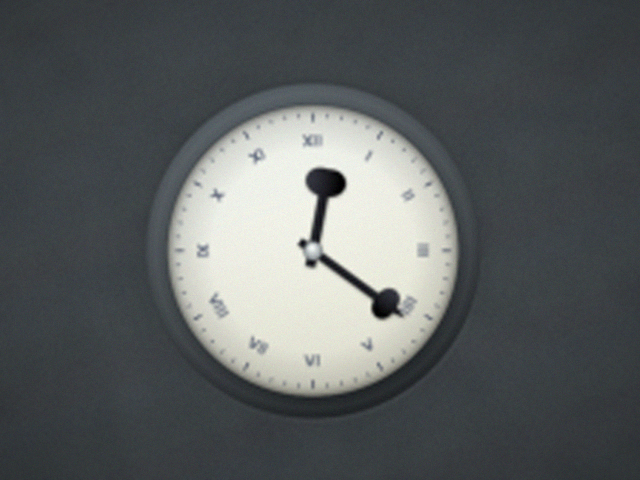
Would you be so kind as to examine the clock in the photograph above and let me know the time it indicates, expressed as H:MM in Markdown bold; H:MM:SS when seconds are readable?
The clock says **12:21**
